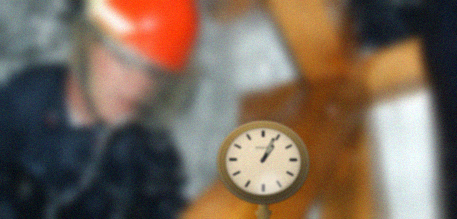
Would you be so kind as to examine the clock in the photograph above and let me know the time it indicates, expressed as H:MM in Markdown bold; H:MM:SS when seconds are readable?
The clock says **1:04**
